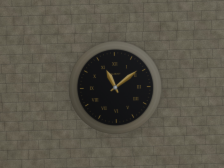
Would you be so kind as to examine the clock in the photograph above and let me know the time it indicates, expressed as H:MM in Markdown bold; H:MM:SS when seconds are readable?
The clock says **11:09**
